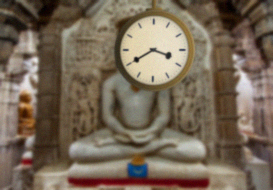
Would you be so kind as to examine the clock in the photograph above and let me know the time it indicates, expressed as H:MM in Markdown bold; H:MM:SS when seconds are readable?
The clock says **3:40**
